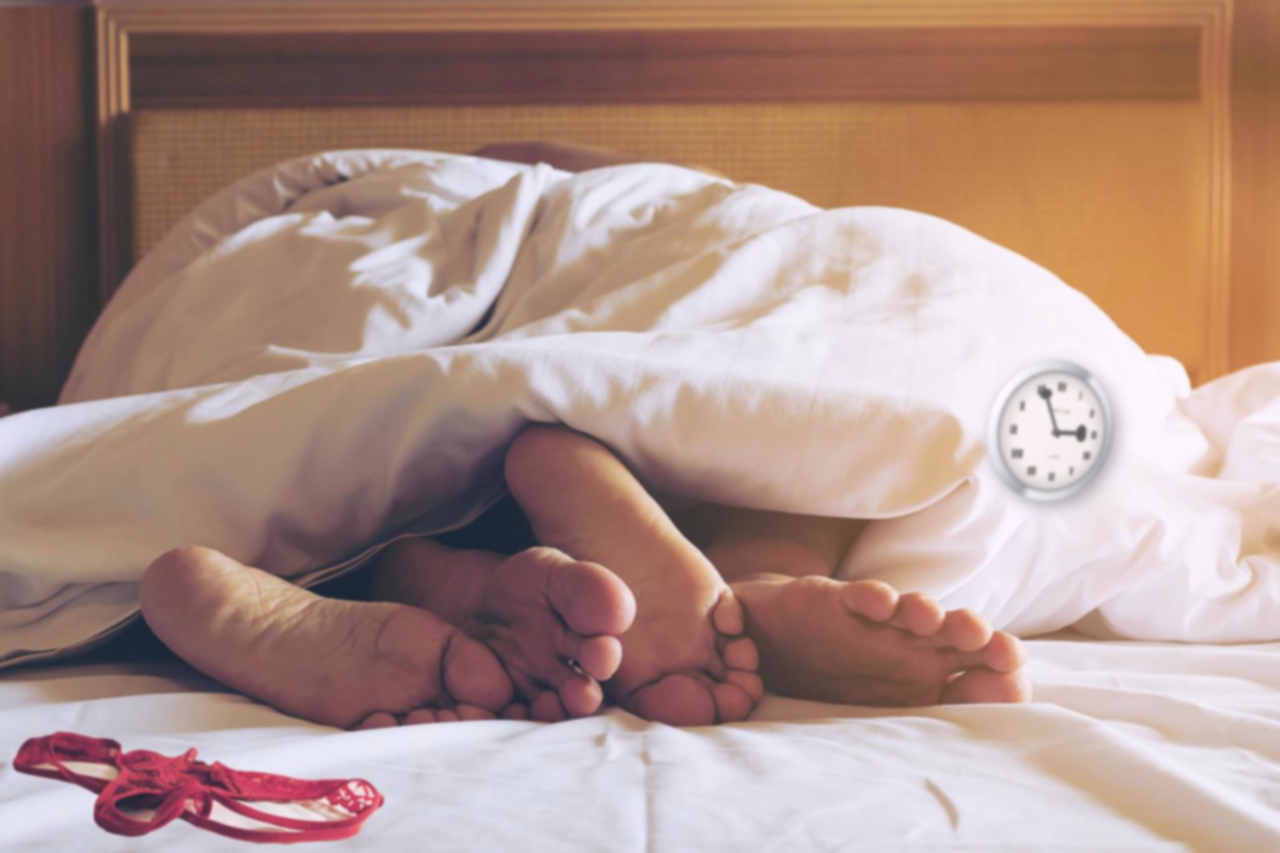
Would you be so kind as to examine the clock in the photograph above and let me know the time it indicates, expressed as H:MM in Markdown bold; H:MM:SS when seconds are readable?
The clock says **2:56**
